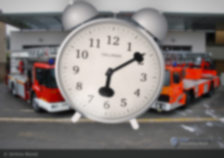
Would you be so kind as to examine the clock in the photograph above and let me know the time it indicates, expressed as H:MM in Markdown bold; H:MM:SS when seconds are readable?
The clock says **6:09**
